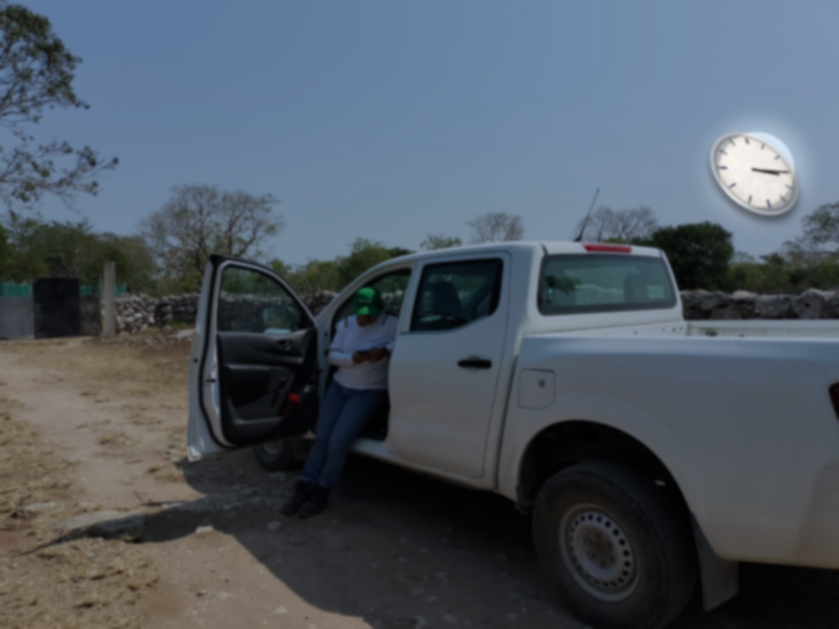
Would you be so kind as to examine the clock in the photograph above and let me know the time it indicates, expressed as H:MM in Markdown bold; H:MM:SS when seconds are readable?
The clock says **3:15**
